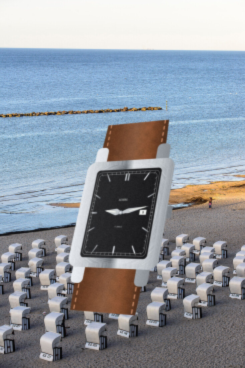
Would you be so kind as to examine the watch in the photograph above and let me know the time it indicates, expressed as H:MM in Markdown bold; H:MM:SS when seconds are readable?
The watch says **9:13**
